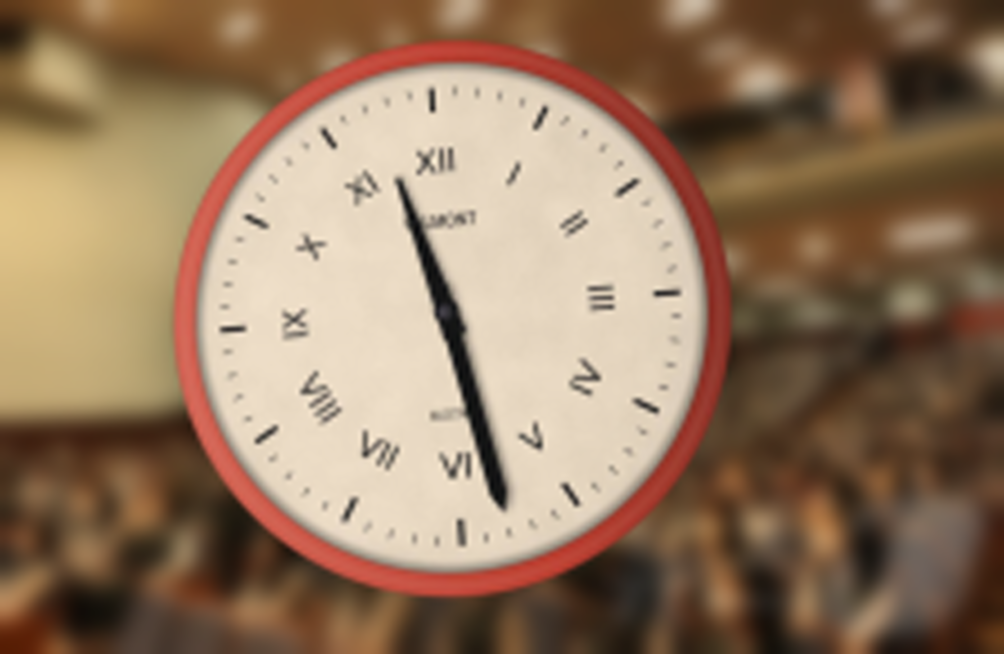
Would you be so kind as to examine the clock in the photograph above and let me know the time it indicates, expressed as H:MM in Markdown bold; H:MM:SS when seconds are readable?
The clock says **11:28**
